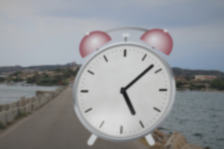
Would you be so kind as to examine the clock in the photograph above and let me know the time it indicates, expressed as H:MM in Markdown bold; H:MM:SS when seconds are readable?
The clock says **5:08**
